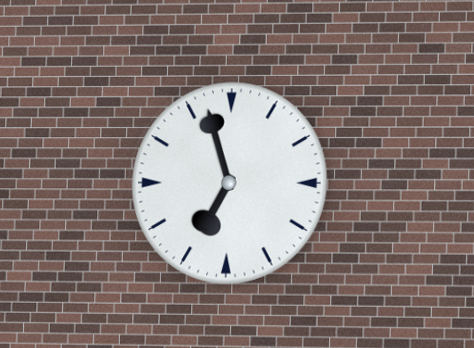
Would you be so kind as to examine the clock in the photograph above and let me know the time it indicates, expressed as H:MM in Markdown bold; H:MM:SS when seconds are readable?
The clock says **6:57**
